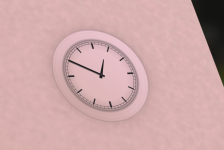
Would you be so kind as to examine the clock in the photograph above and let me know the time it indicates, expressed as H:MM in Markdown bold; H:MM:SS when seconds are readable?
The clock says **12:50**
